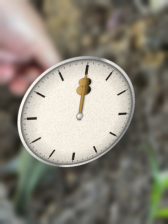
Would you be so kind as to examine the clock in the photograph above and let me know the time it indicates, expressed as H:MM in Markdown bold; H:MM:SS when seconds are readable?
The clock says **12:00**
